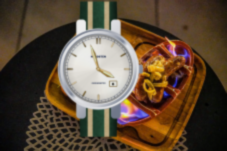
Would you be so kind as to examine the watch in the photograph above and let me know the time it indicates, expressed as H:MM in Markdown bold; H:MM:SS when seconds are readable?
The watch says **3:57**
